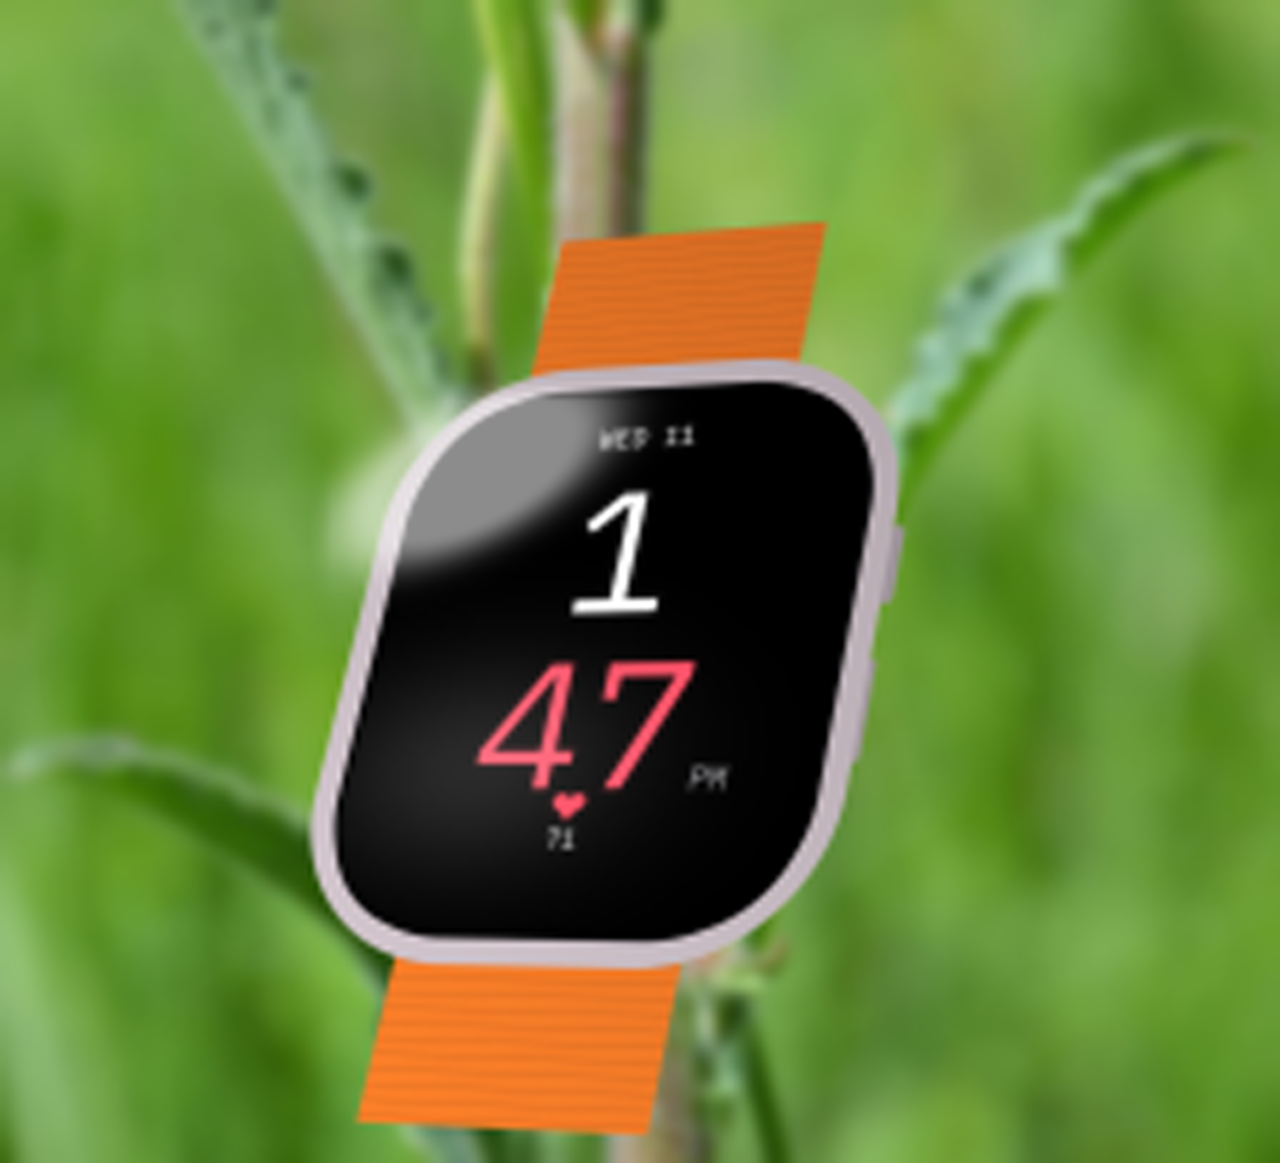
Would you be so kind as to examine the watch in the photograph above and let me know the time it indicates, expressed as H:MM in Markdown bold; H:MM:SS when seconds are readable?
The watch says **1:47**
